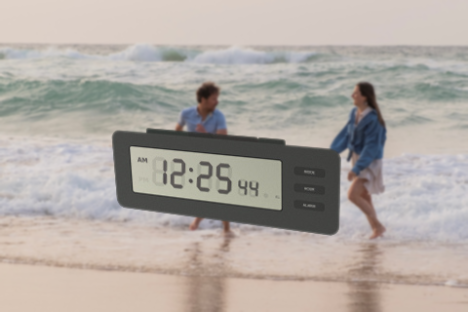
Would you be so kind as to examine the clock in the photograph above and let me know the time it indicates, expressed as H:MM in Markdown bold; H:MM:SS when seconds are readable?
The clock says **12:25:44**
